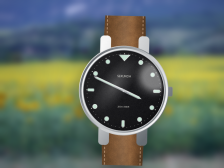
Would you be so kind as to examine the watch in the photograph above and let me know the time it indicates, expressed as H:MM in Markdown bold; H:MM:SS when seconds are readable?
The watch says **3:49**
